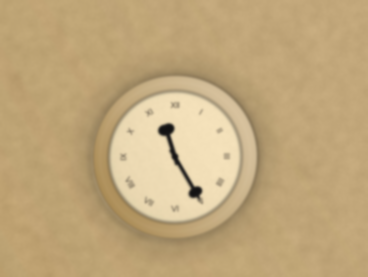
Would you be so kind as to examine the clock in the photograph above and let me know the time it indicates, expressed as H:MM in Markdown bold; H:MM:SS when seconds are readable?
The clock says **11:25**
